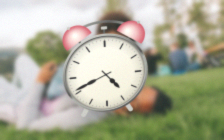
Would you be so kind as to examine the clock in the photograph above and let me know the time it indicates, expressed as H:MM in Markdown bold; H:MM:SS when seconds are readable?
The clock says **4:41**
